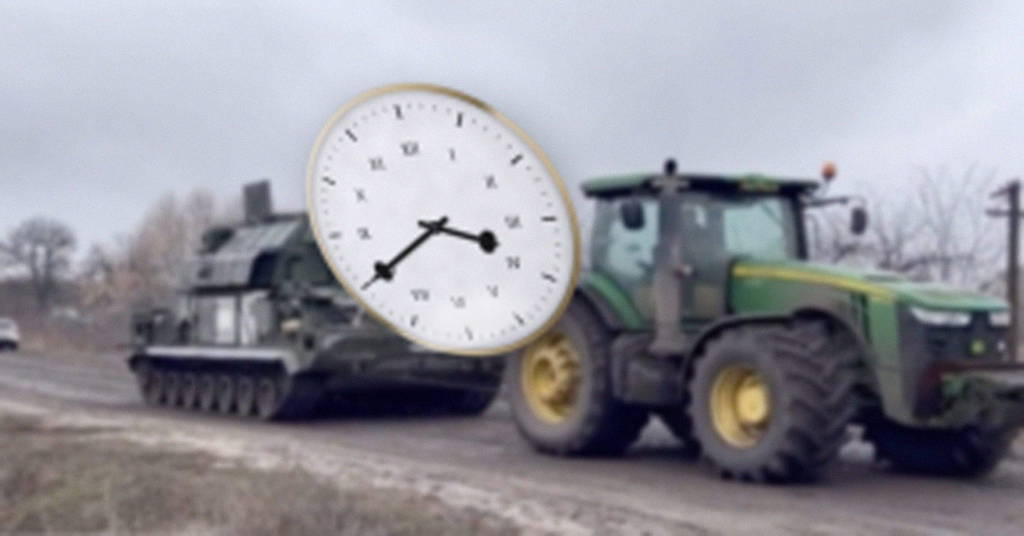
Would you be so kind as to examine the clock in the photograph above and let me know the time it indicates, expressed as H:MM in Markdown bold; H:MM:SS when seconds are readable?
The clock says **3:40**
